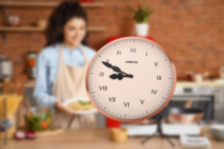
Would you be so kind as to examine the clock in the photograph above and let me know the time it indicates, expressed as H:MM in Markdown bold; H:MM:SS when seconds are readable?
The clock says **8:49**
